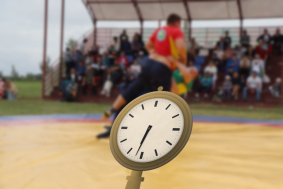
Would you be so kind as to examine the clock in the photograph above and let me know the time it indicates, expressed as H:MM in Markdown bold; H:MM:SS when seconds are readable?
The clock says **6:32**
